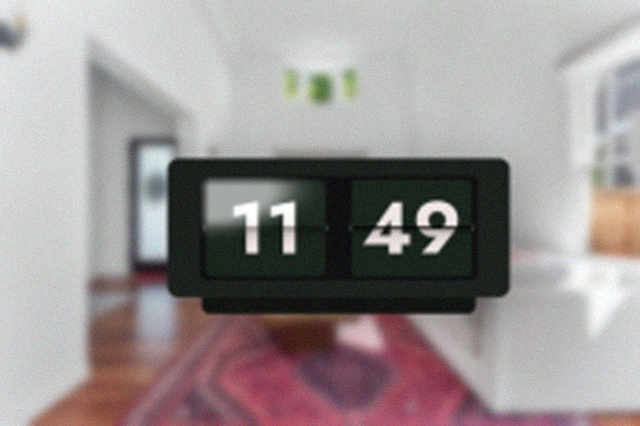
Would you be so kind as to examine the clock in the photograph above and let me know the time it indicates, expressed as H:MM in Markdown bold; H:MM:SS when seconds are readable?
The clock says **11:49**
